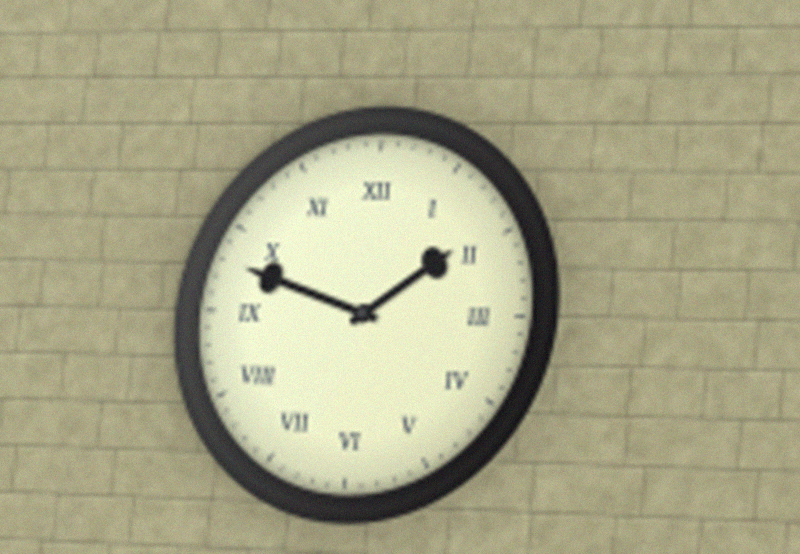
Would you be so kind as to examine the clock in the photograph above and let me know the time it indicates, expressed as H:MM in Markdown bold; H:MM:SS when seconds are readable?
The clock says **1:48**
